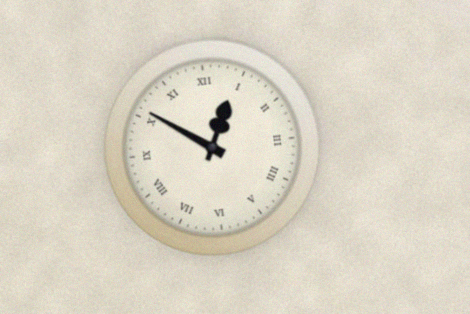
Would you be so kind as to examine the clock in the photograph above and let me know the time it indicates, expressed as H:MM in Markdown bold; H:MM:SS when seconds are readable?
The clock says **12:51**
